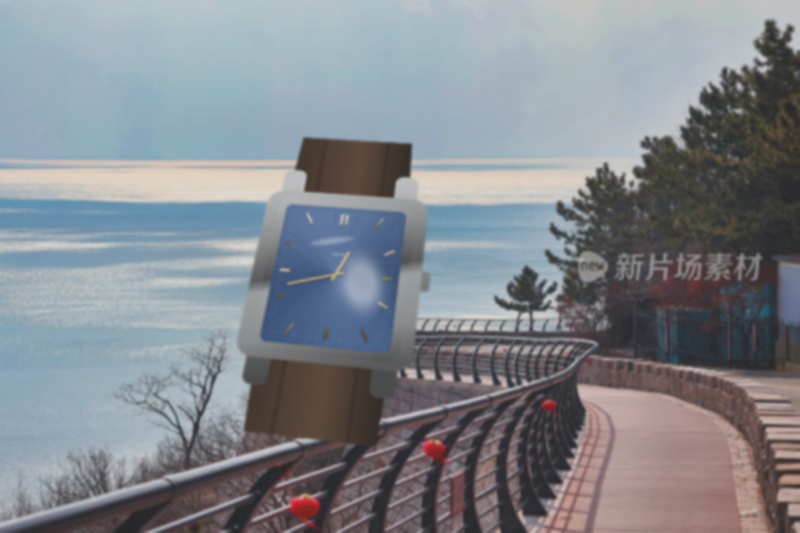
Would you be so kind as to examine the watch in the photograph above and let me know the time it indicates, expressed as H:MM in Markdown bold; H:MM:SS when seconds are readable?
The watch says **12:42**
